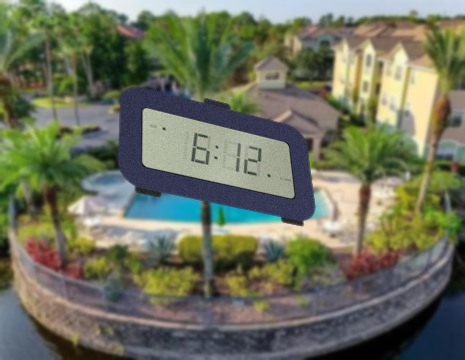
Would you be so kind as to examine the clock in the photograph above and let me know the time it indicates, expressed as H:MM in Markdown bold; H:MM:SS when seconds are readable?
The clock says **6:12**
